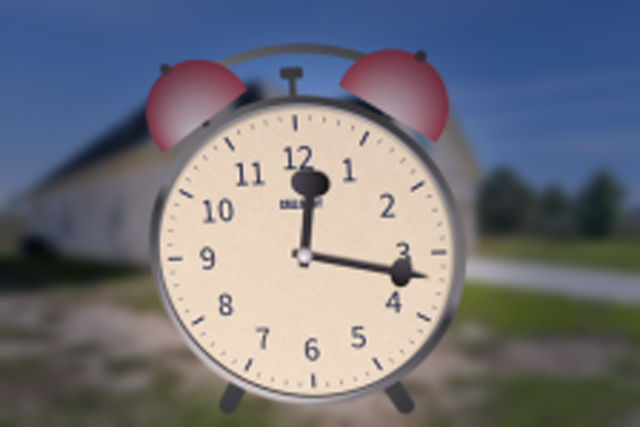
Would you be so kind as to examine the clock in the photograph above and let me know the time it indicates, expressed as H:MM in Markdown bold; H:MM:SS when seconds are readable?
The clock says **12:17**
